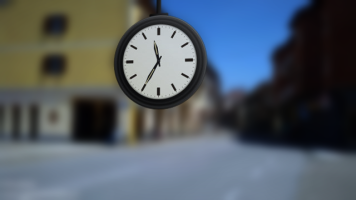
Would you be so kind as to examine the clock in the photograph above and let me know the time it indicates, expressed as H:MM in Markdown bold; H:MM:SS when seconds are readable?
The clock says **11:35**
